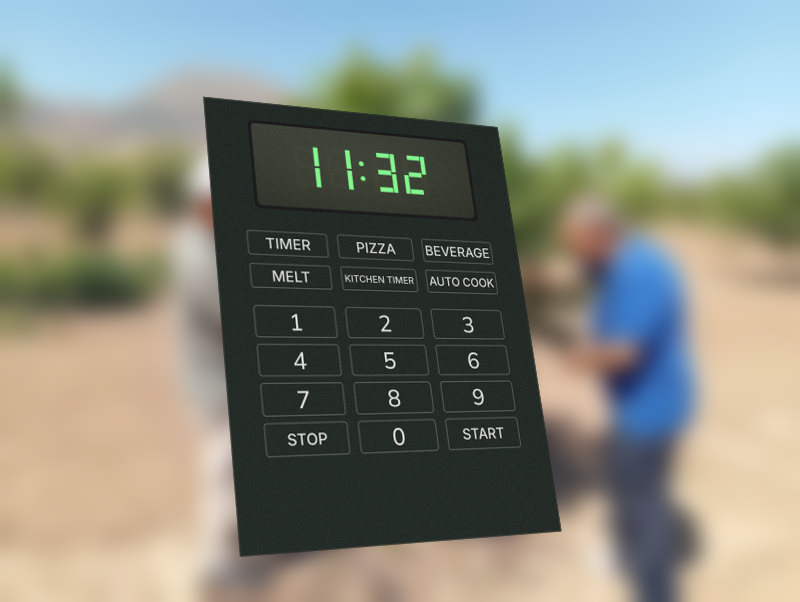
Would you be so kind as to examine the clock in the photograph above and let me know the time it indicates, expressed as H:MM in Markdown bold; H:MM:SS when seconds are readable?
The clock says **11:32**
